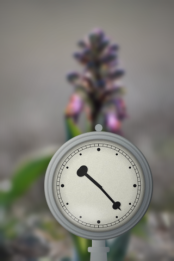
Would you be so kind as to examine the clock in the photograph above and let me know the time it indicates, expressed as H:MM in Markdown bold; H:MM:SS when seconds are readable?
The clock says **10:23**
